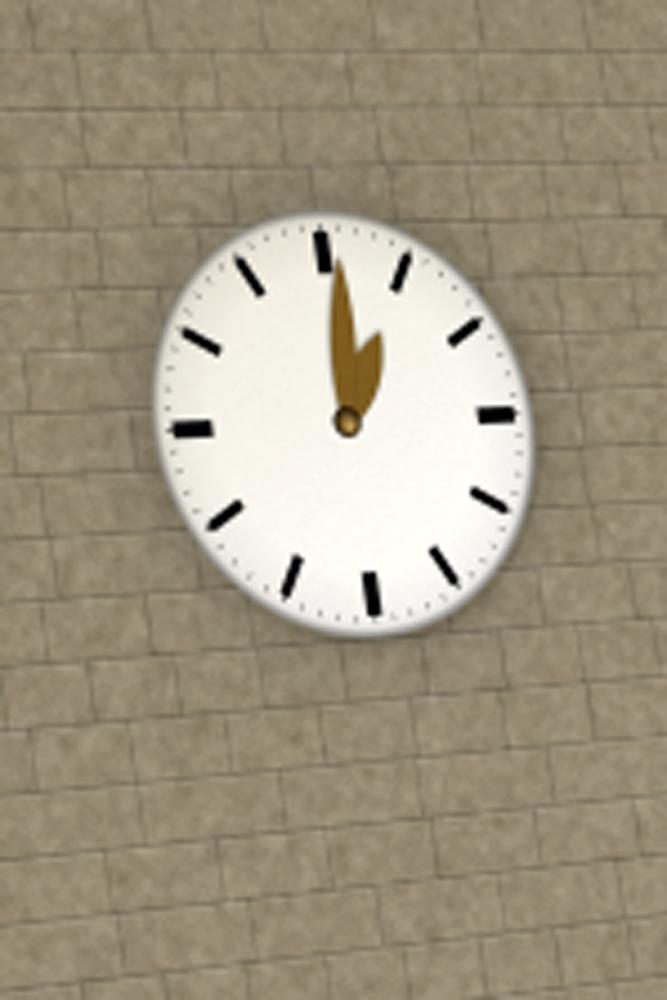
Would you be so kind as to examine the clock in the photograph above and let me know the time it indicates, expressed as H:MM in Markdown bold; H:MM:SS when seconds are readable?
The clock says **1:01**
